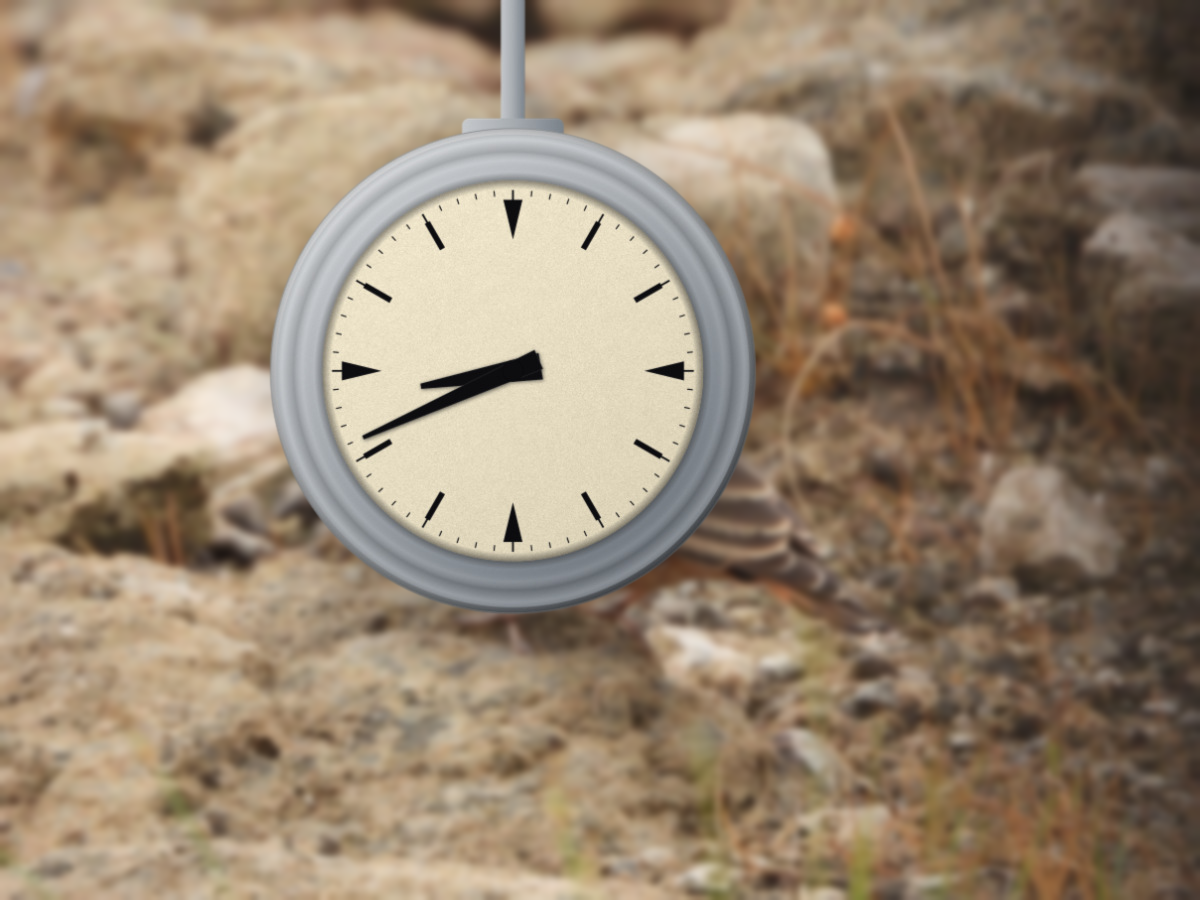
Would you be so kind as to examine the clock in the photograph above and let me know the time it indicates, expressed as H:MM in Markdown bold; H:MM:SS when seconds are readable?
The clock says **8:41**
